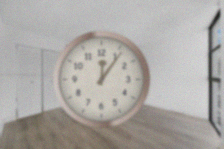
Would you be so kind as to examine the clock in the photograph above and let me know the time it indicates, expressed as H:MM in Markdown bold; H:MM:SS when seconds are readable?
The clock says **12:06**
